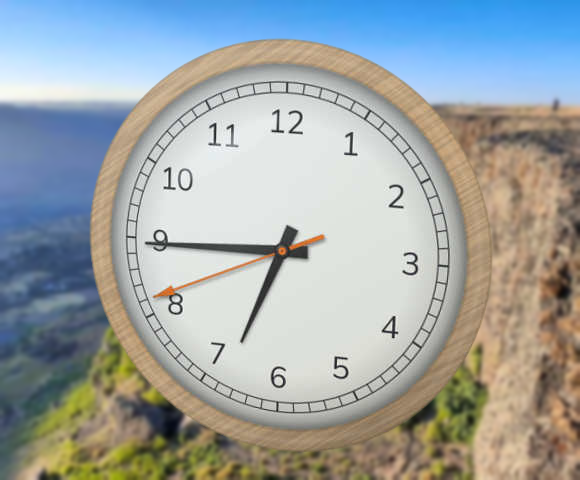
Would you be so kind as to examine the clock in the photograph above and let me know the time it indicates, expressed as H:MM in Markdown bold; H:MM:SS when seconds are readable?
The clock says **6:44:41**
